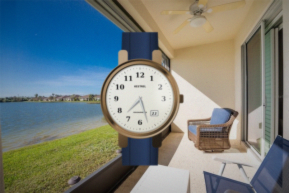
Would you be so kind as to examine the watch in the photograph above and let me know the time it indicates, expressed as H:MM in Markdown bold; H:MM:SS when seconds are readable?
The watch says **7:27**
